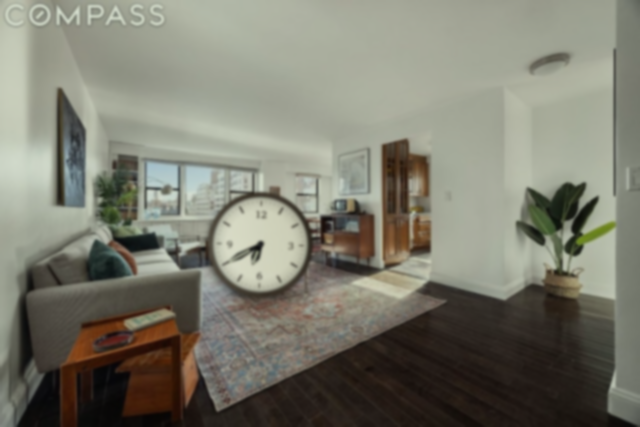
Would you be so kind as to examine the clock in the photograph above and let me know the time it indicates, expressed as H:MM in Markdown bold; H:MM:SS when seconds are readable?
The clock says **6:40**
